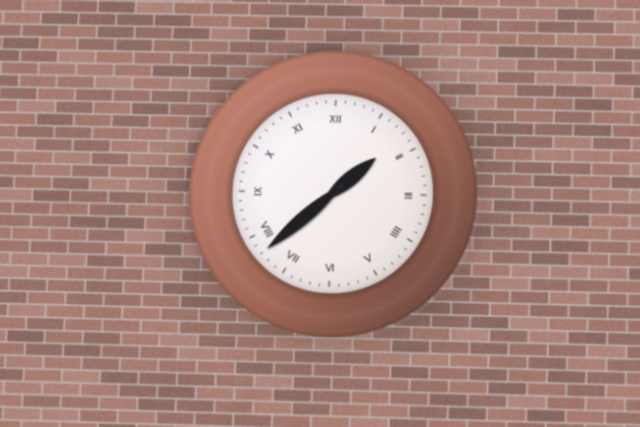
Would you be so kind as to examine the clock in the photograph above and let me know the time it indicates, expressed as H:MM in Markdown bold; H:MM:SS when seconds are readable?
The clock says **1:38**
